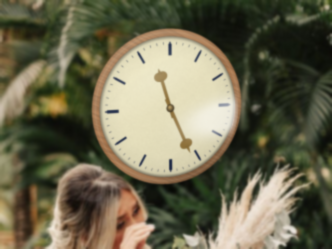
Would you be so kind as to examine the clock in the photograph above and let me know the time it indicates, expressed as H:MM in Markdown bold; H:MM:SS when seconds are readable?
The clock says **11:26**
